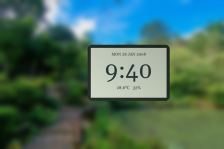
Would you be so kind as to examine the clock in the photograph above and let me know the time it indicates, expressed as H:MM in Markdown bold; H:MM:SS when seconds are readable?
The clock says **9:40**
